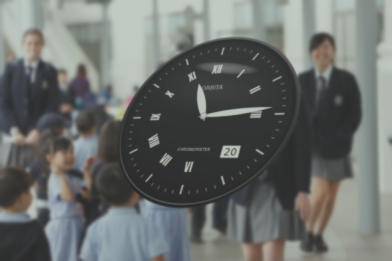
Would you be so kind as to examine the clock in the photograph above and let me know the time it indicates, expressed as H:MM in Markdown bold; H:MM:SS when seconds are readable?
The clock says **11:14**
